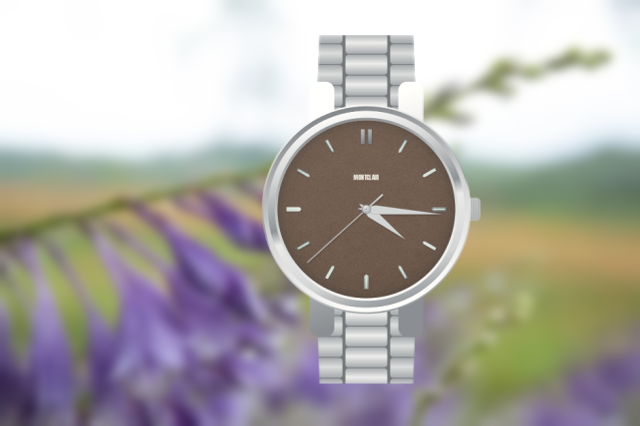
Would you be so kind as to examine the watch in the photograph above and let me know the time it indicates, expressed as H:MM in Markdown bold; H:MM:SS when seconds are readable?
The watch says **4:15:38**
